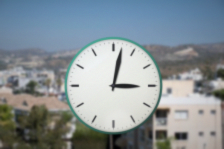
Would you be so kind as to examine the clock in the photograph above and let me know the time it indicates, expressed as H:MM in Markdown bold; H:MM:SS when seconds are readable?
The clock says **3:02**
